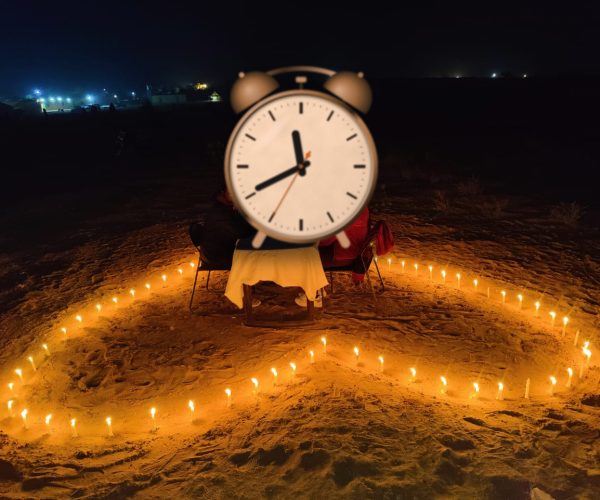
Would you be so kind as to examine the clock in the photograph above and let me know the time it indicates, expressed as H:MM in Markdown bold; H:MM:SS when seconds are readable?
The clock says **11:40:35**
